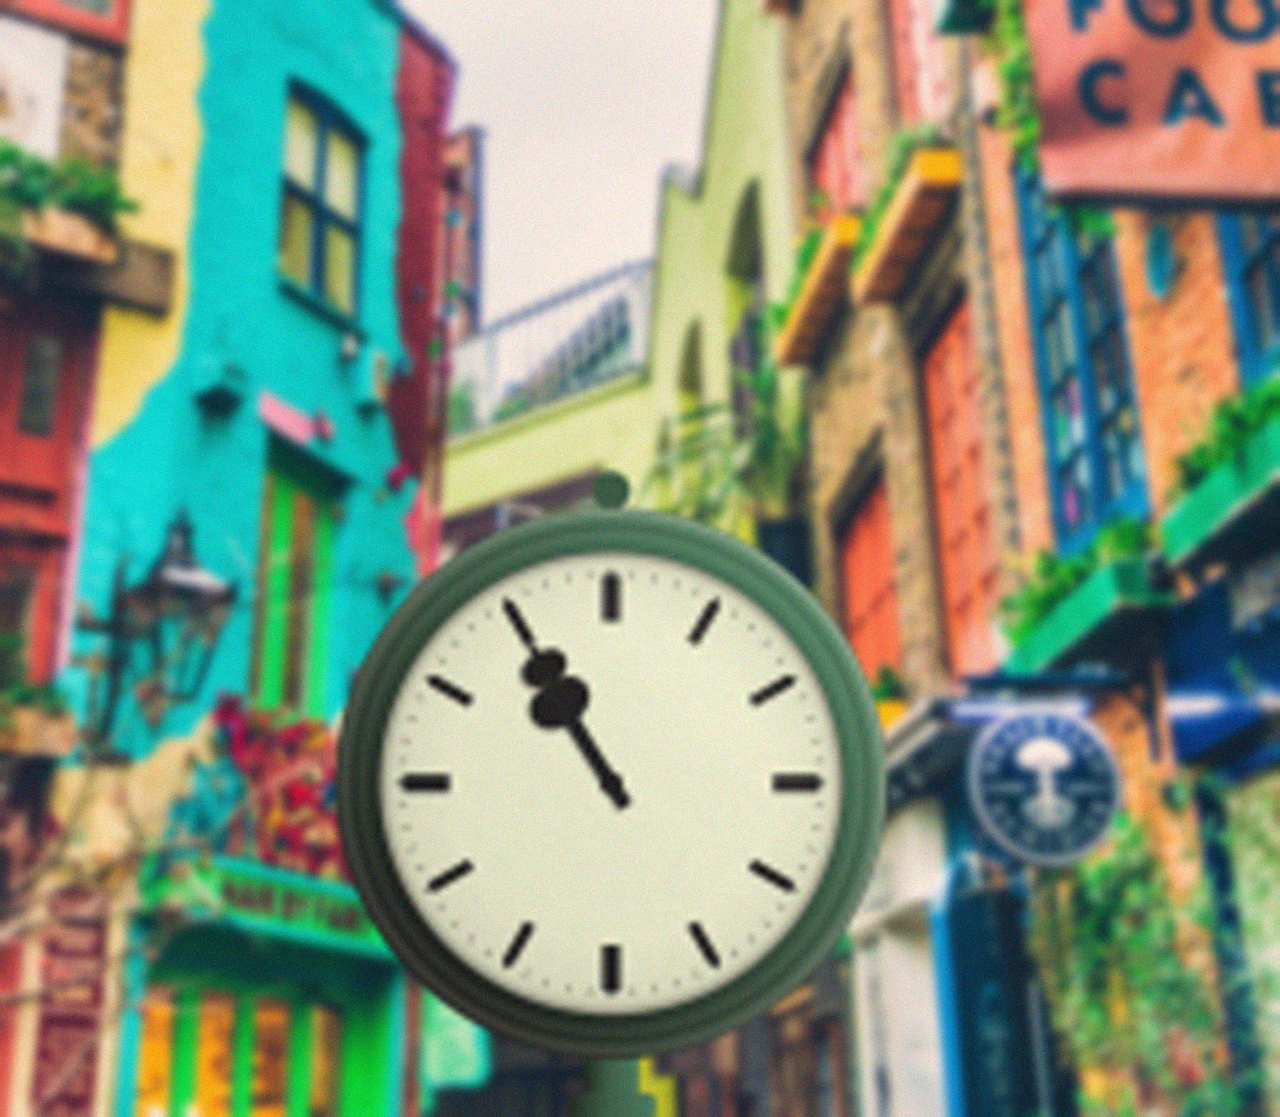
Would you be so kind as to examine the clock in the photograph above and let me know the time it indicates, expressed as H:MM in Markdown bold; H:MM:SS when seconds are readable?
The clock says **10:55**
